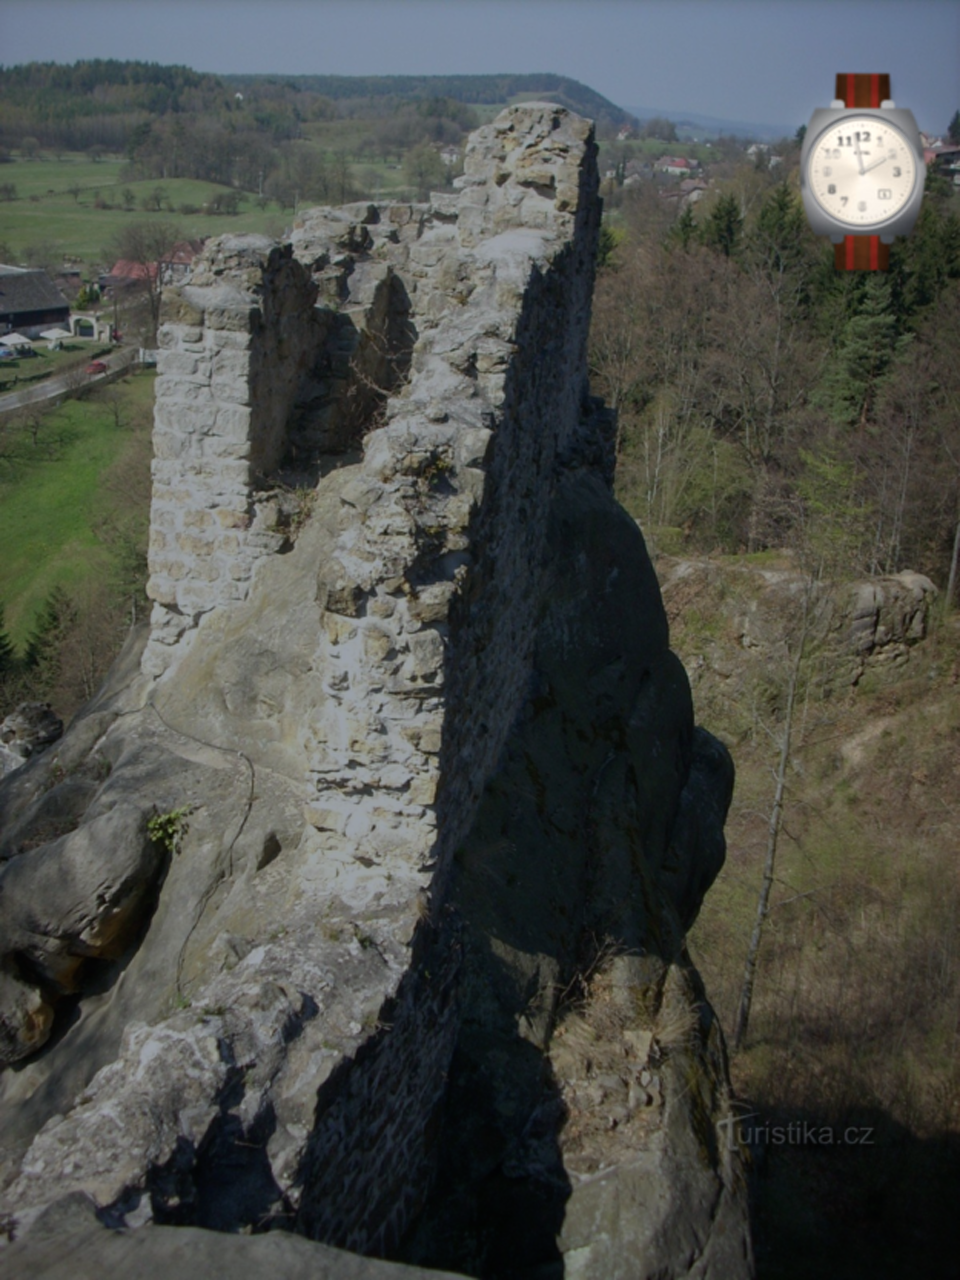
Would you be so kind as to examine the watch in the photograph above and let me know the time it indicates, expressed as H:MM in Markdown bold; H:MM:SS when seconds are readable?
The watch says **1:58**
